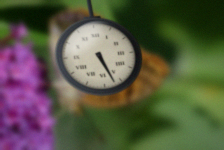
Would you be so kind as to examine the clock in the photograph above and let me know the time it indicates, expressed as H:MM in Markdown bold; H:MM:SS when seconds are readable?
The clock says **5:27**
